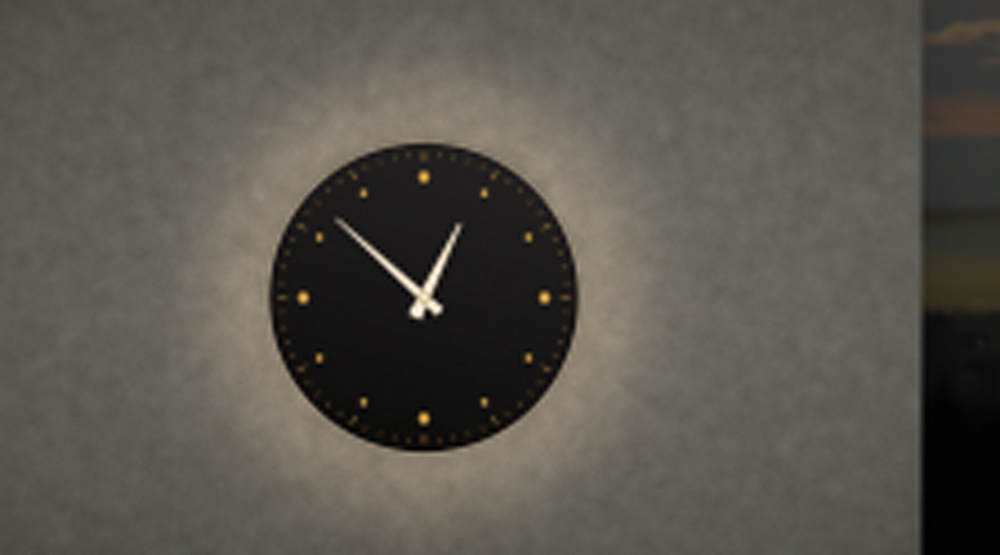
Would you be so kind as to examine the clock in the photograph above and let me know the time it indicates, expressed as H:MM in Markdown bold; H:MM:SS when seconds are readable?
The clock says **12:52**
